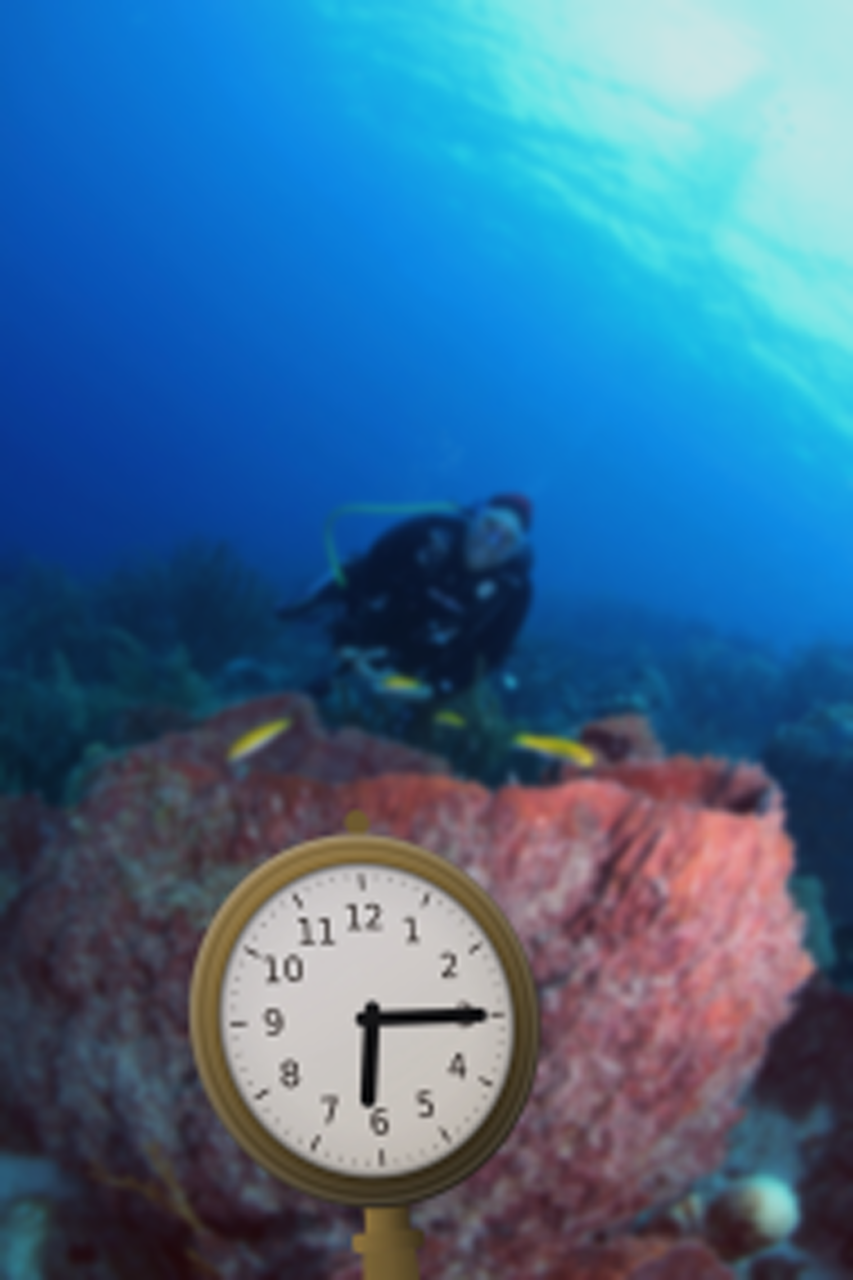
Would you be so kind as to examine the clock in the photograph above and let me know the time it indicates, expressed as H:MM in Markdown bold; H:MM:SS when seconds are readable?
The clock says **6:15**
